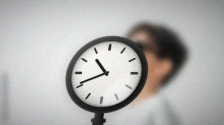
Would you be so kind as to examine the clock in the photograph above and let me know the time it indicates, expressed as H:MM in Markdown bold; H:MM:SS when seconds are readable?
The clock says **10:41**
